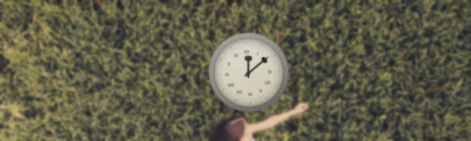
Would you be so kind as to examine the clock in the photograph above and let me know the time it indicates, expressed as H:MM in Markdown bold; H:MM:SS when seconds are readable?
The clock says **12:09**
